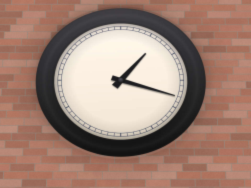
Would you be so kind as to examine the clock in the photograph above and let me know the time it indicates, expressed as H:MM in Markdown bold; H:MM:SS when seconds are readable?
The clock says **1:18**
